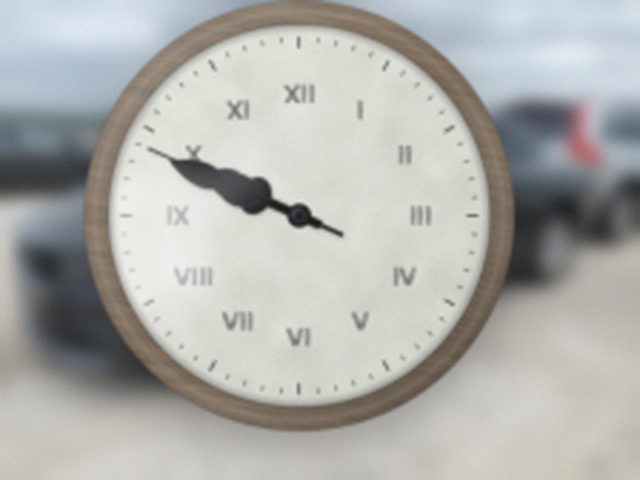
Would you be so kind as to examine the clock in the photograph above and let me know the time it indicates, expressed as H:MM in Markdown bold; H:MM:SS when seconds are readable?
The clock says **9:48:49**
